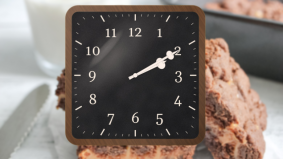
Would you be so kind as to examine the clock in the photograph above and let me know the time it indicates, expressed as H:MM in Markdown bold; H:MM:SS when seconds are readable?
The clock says **2:10**
